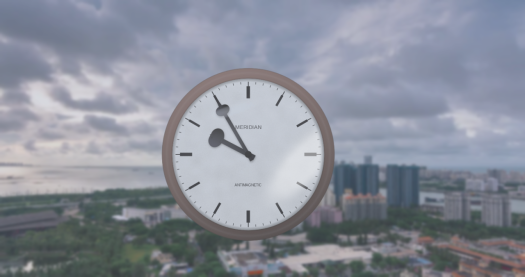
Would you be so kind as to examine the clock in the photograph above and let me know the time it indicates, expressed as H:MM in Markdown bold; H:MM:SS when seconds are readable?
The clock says **9:55**
